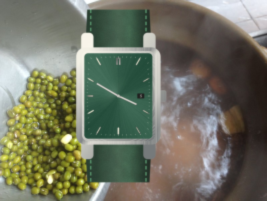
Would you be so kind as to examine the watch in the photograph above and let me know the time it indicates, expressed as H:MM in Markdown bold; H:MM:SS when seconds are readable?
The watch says **3:50**
